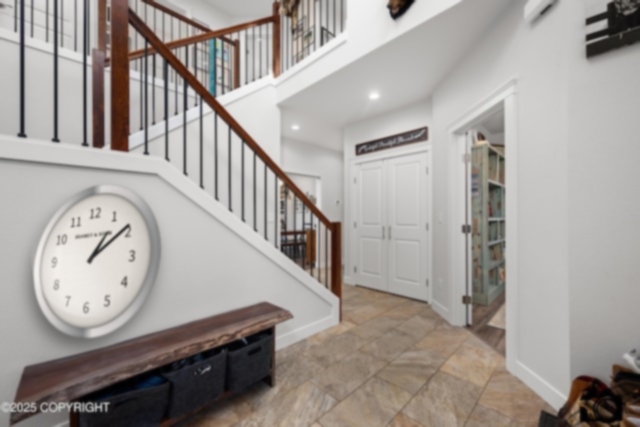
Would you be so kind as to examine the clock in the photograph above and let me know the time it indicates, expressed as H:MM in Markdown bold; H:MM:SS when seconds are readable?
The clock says **1:09**
